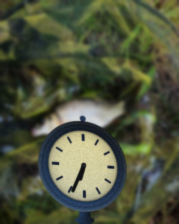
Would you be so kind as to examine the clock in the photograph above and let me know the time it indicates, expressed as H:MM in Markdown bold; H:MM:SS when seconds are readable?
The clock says **6:34**
